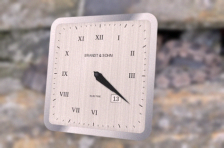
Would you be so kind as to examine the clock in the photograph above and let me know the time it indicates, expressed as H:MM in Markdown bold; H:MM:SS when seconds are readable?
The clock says **4:21**
